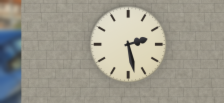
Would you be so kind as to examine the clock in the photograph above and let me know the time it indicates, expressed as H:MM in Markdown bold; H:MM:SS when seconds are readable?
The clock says **2:28**
